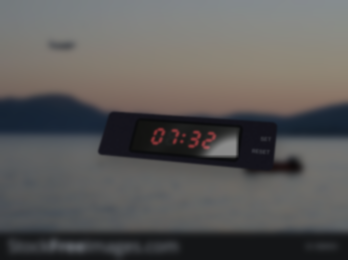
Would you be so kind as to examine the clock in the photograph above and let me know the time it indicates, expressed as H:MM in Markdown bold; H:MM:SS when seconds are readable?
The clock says **7:32**
